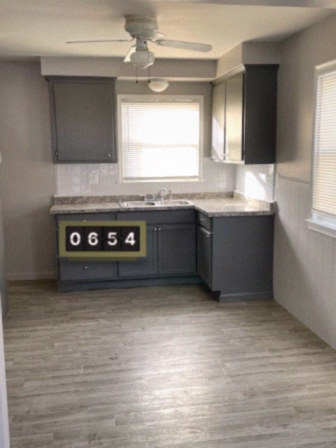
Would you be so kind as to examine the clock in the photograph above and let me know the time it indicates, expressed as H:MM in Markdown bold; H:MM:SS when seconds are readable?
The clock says **6:54**
